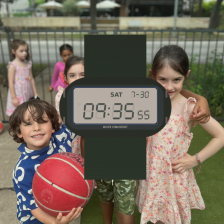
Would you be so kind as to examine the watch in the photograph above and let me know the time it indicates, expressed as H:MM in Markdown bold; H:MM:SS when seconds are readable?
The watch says **9:35:55**
